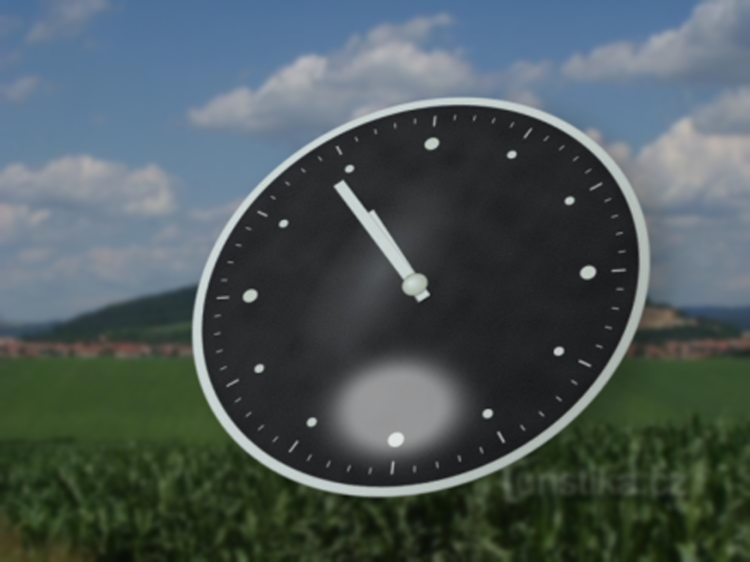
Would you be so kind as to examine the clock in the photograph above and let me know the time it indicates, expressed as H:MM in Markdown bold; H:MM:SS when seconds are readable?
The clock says **10:54**
